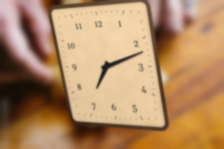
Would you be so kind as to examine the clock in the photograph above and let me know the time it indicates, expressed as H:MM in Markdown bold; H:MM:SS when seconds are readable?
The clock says **7:12**
